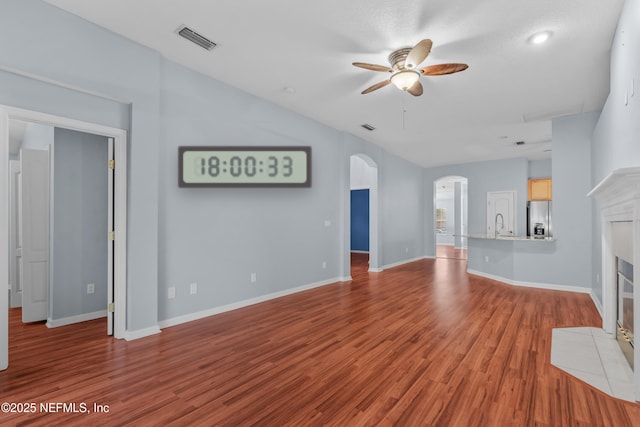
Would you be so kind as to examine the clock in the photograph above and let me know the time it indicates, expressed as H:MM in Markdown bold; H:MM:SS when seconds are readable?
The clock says **18:00:33**
